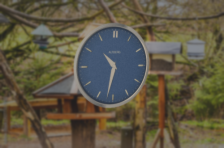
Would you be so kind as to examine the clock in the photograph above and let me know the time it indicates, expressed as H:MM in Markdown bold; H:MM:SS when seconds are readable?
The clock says **10:32**
